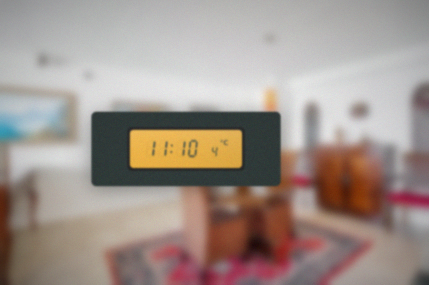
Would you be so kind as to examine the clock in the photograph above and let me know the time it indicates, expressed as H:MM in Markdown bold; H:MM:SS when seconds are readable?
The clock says **11:10**
